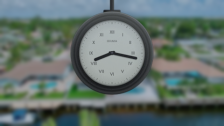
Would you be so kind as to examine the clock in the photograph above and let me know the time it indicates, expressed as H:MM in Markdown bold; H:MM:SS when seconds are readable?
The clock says **8:17**
